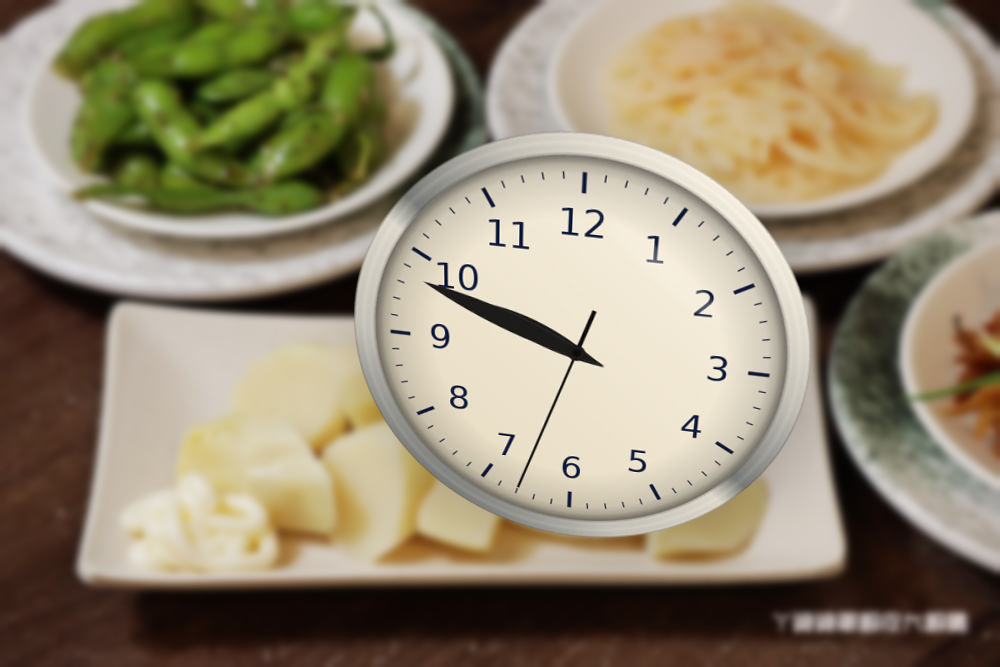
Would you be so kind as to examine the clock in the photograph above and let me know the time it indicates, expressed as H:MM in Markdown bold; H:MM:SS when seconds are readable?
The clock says **9:48:33**
